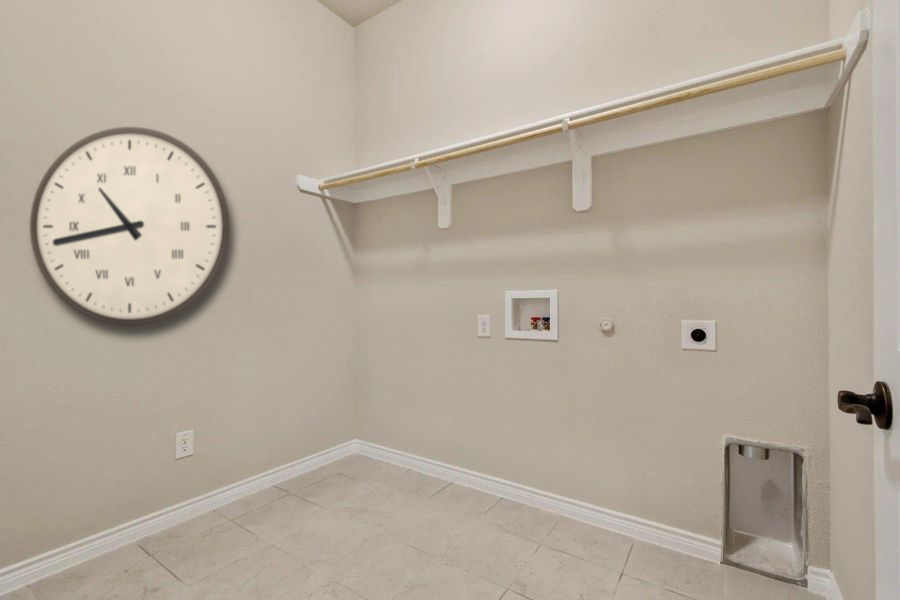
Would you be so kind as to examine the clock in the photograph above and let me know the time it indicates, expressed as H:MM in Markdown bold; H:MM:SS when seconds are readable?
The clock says **10:43**
